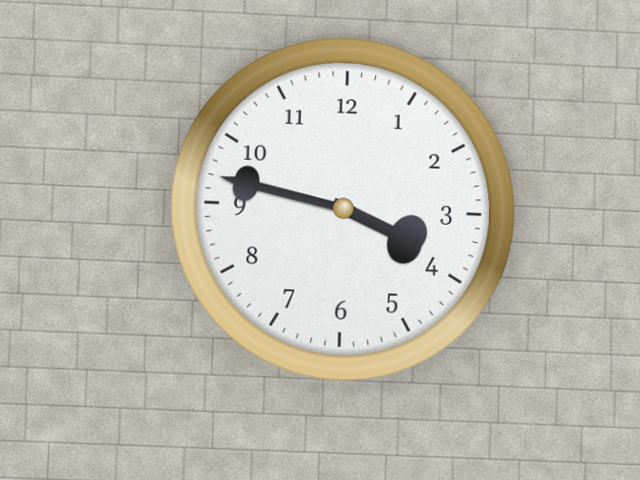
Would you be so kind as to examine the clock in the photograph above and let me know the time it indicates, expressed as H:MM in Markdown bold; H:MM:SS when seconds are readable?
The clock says **3:47**
